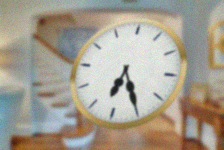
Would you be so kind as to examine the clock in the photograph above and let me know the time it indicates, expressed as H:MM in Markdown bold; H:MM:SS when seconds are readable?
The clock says **6:25**
